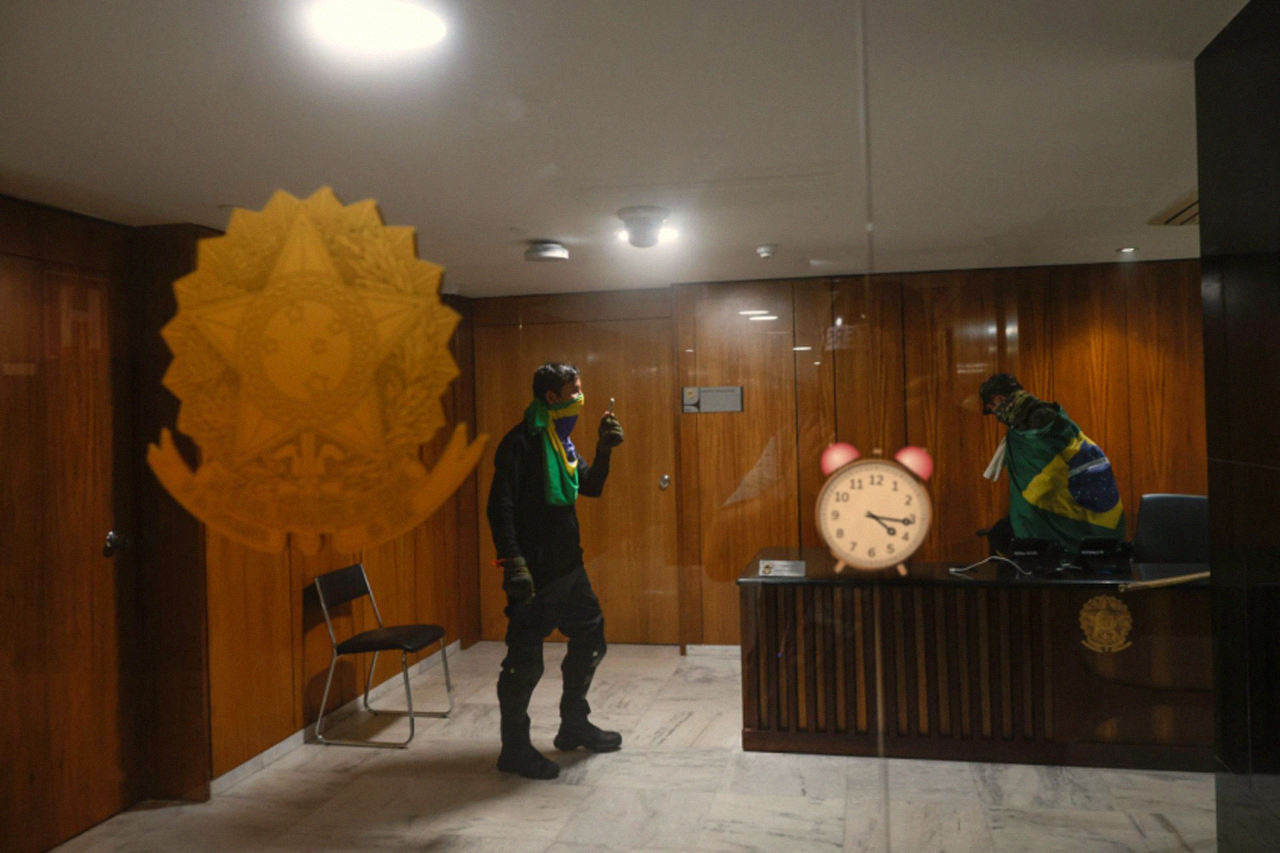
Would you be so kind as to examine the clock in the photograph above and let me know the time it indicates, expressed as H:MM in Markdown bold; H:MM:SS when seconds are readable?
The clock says **4:16**
